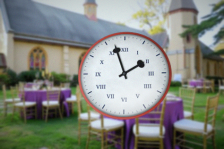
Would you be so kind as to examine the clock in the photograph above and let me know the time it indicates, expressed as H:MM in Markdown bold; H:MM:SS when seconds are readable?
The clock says **1:57**
